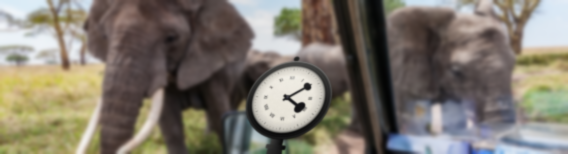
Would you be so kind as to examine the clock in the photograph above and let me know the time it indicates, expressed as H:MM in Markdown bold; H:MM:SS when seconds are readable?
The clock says **4:09**
